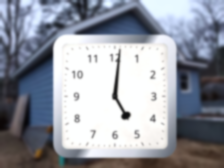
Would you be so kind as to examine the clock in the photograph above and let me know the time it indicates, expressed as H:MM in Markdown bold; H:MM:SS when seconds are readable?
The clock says **5:01**
